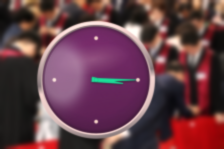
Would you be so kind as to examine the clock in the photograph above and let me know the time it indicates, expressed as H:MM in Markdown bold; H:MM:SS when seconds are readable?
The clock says **3:15**
